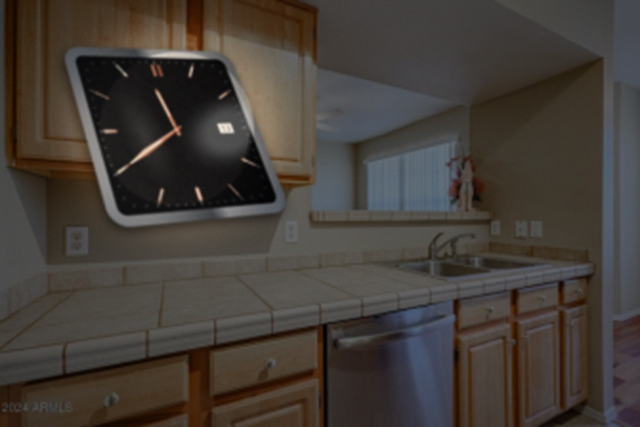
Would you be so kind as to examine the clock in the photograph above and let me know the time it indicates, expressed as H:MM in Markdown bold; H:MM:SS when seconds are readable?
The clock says **11:40**
